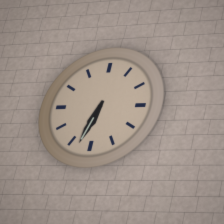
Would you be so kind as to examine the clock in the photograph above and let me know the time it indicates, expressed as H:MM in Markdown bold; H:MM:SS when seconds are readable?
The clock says **6:33**
